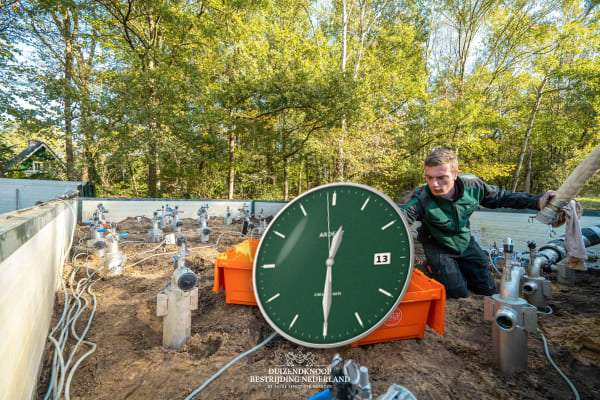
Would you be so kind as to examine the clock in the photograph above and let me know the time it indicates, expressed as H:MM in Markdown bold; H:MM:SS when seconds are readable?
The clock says **12:29:59**
